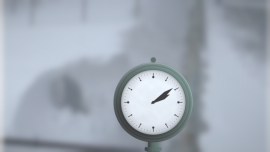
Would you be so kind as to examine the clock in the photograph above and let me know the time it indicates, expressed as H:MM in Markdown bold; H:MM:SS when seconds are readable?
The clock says **2:09**
